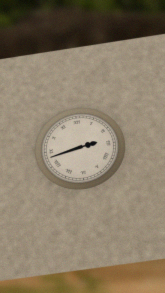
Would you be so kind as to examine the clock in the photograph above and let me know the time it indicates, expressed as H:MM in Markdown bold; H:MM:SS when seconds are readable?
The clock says **2:43**
